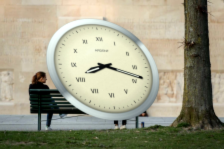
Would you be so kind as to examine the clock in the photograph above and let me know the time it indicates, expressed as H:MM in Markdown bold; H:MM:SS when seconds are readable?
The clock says **8:18**
